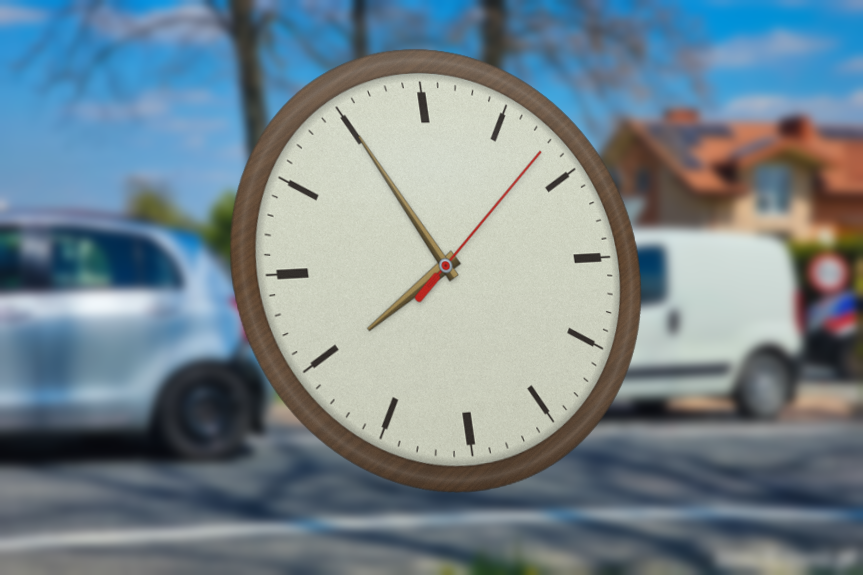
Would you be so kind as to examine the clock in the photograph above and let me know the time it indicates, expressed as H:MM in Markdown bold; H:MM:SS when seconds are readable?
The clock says **7:55:08**
